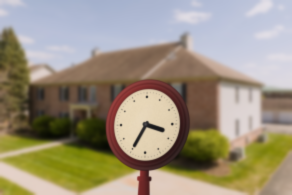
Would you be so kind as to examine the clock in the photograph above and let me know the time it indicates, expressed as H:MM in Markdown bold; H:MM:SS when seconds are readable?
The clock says **3:35**
